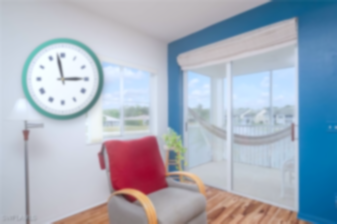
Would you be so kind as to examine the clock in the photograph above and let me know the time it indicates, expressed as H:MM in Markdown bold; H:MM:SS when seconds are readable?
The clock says **2:58**
